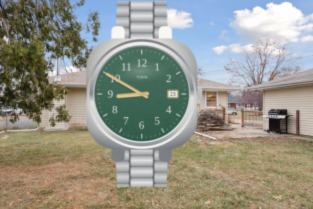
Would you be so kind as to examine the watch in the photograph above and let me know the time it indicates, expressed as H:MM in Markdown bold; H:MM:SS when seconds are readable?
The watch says **8:50**
